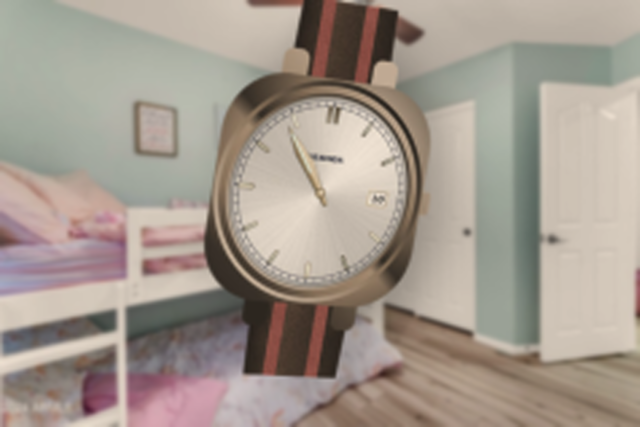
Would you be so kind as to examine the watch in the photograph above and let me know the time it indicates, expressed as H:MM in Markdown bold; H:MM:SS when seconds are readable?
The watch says **10:54**
